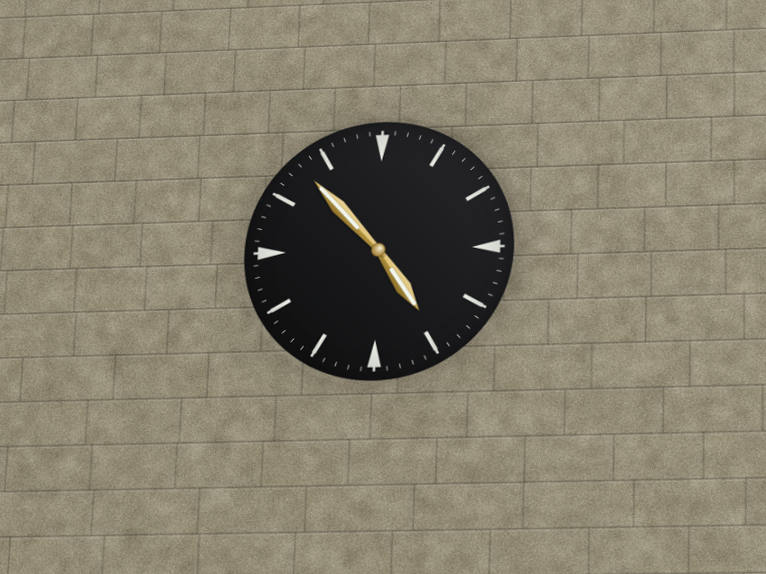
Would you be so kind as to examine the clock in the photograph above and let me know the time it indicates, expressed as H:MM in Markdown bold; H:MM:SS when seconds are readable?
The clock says **4:53**
